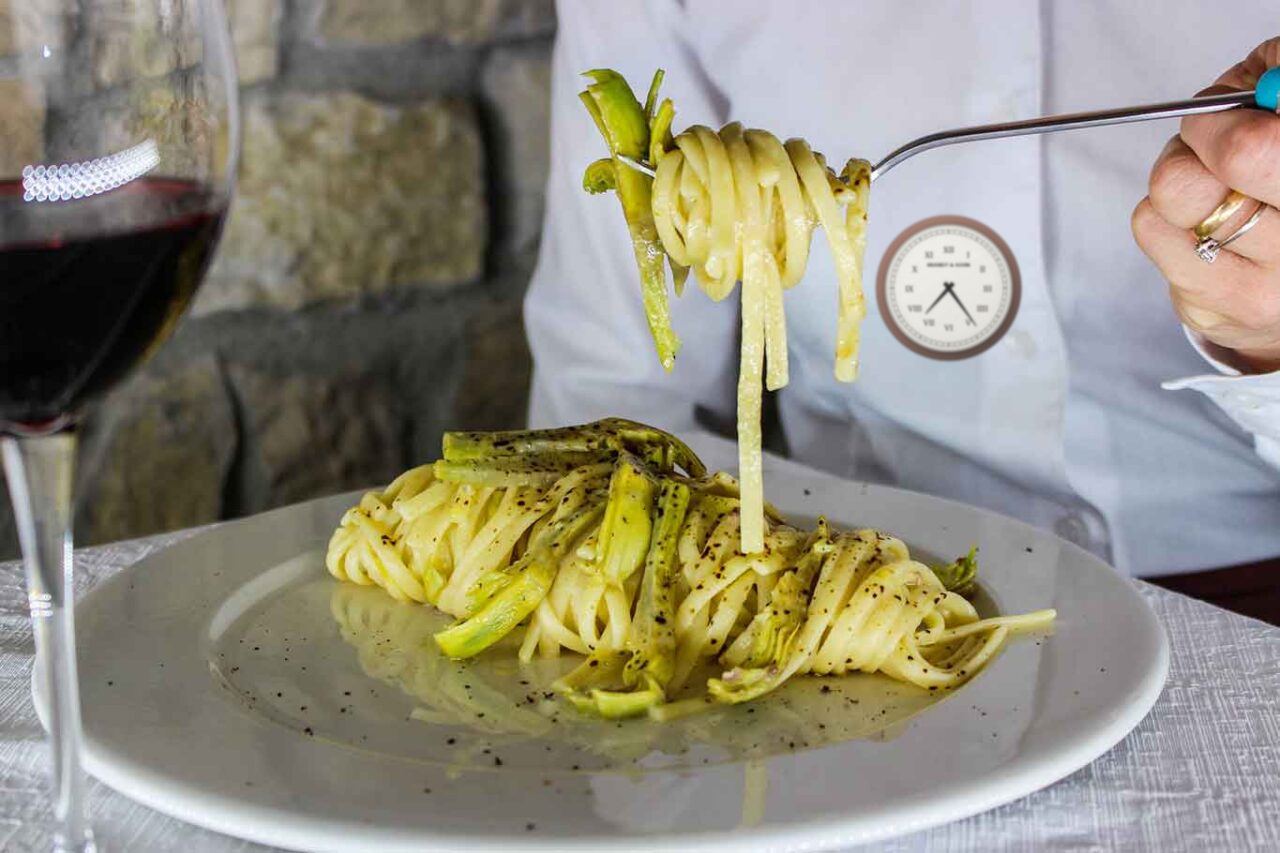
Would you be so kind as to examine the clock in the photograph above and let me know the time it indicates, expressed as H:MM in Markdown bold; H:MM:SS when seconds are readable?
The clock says **7:24**
